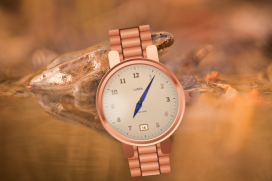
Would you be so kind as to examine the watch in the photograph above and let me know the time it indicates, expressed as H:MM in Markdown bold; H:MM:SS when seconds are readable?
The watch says **7:06**
